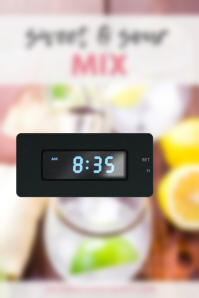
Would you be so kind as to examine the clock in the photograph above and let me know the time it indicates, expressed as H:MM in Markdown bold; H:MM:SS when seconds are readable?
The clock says **8:35**
